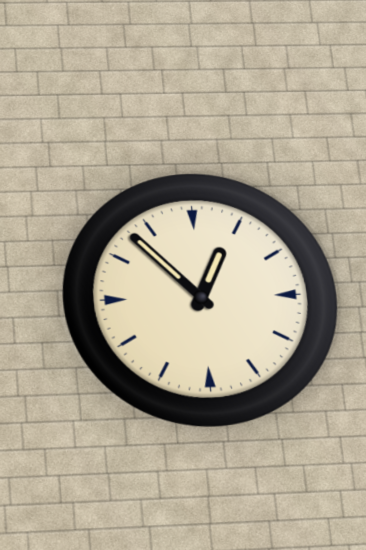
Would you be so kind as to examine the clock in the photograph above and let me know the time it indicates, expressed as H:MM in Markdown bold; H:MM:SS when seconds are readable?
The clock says **12:53**
